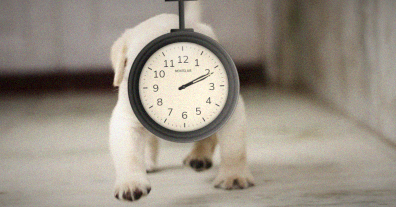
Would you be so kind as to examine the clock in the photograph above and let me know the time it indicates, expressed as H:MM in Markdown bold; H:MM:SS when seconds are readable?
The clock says **2:11**
